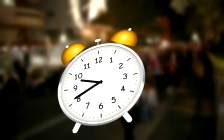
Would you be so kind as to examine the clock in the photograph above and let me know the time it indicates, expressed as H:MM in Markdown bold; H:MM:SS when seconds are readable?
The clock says **9:41**
